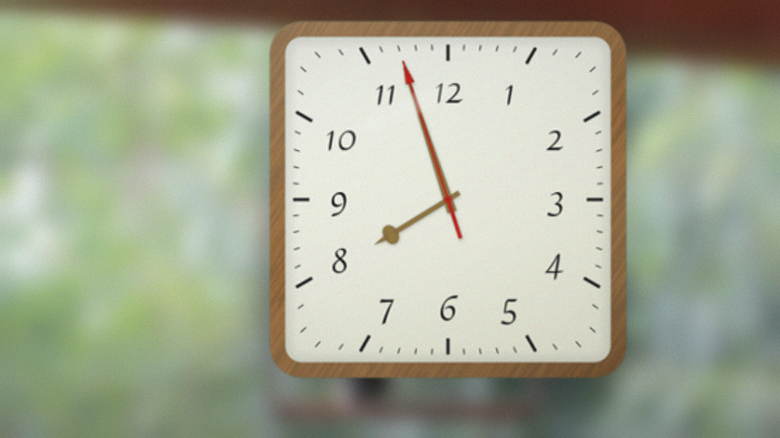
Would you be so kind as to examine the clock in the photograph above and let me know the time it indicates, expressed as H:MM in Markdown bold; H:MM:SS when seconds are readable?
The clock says **7:56:57**
